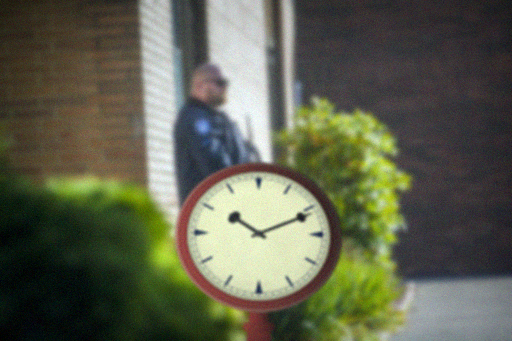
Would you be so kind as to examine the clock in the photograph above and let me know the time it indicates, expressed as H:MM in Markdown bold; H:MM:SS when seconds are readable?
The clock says **10:11**
